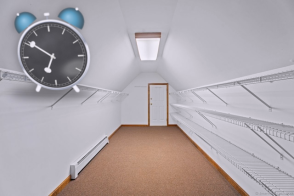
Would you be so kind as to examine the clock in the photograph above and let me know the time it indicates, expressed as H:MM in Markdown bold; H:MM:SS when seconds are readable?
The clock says **6:51**
